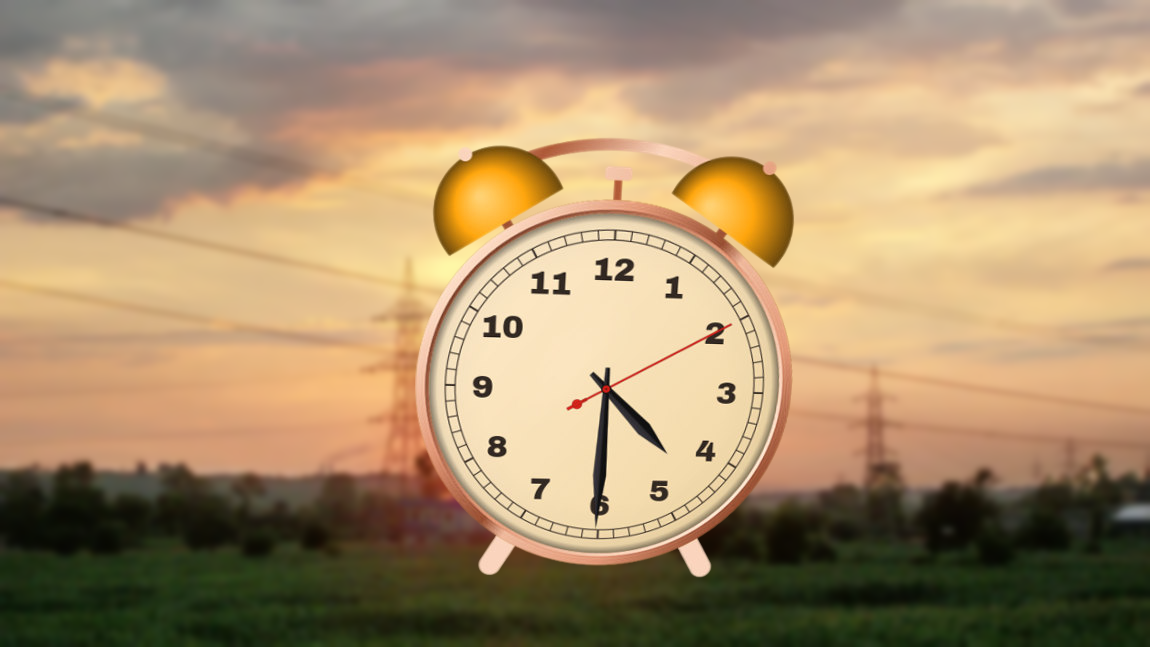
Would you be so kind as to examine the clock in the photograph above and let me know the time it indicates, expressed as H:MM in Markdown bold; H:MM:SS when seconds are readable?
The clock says **4:30:10**
